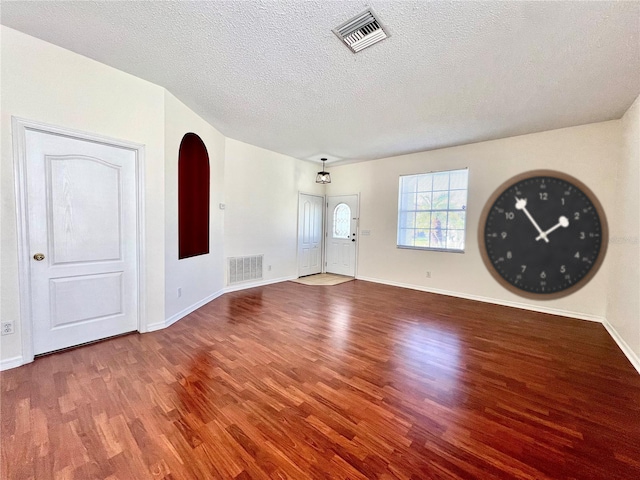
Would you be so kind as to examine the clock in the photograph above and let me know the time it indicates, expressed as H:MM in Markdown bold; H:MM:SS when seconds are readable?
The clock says **1:54**
